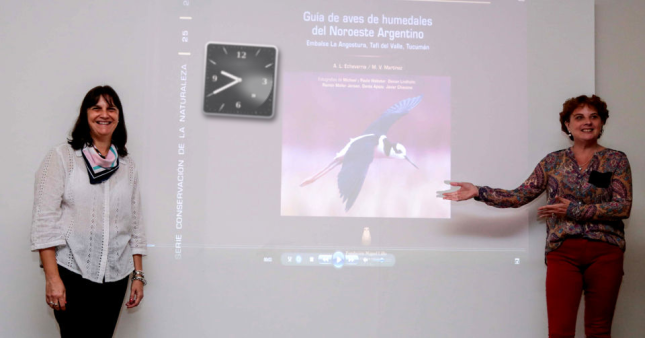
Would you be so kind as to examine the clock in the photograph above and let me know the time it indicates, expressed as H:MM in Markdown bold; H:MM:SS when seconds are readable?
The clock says **9:40**
